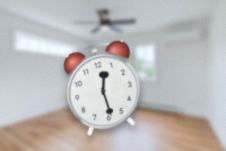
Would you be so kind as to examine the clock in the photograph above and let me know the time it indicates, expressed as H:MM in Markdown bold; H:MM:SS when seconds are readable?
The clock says **12:29**
